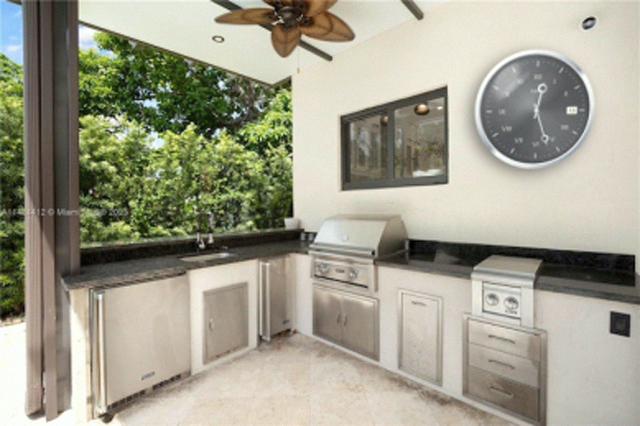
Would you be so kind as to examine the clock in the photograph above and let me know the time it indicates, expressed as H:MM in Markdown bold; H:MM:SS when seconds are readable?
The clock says **12:27**
